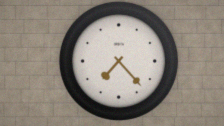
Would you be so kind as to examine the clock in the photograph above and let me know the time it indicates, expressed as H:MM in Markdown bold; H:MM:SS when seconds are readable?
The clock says **7:23**
